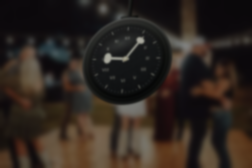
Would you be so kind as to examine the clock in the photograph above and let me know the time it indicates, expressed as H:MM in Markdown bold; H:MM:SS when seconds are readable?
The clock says **9:06**
